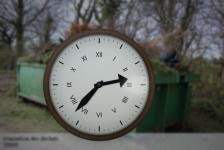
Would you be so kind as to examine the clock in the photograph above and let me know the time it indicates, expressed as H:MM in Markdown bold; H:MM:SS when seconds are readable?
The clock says **2:37**
